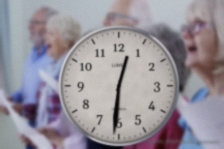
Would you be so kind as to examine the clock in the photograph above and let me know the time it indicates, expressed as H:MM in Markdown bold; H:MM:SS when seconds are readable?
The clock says **12:31**
